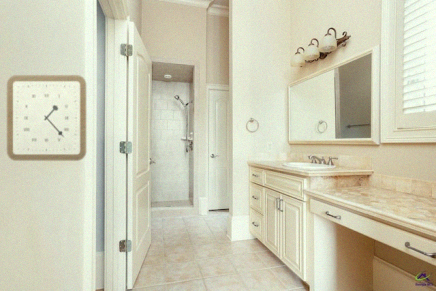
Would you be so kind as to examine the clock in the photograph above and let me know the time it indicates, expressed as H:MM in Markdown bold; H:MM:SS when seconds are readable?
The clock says **1:23**
